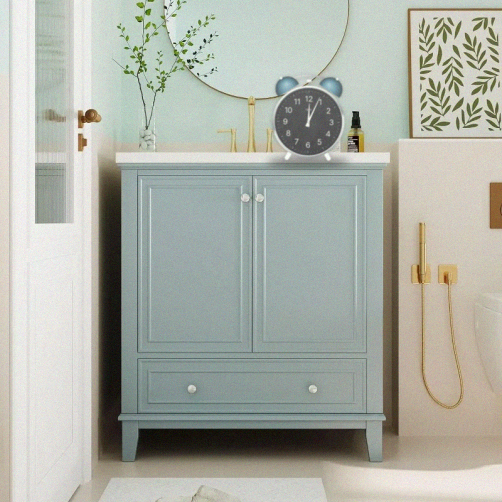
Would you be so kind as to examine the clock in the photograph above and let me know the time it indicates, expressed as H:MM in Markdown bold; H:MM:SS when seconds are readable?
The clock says **12:04**
